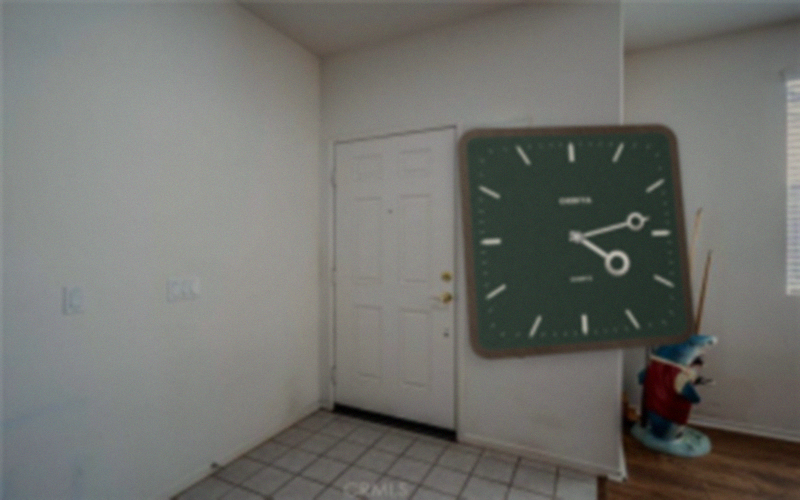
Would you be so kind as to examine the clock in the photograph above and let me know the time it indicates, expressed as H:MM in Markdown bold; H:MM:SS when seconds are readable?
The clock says **4:13**
